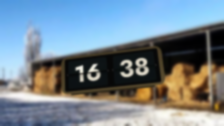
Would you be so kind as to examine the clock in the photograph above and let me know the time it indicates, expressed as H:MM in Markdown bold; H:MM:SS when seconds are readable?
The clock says **16:38**
